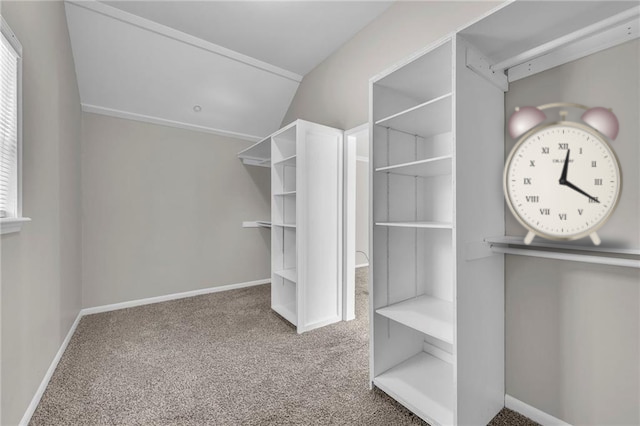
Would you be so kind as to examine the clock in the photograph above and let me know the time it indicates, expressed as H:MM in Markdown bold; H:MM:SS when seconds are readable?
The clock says **12:20**
